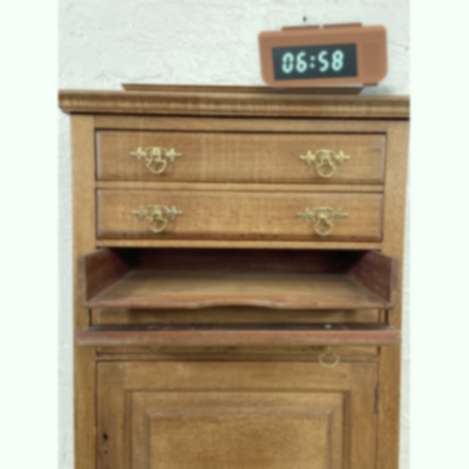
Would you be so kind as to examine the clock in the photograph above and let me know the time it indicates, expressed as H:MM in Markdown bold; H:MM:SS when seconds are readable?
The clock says **6:58**
